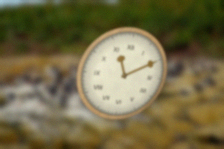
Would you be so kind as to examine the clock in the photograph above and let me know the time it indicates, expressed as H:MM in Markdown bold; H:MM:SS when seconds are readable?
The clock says **11:10**
